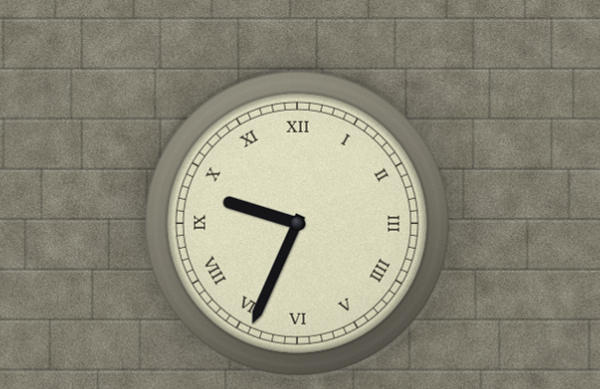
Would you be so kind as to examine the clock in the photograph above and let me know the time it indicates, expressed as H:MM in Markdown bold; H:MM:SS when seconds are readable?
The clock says **9:34**
